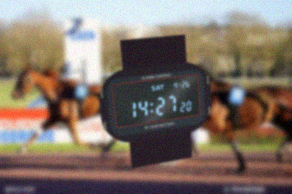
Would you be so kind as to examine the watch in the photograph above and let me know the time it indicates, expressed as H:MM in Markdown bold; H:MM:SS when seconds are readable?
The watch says **14:27**
